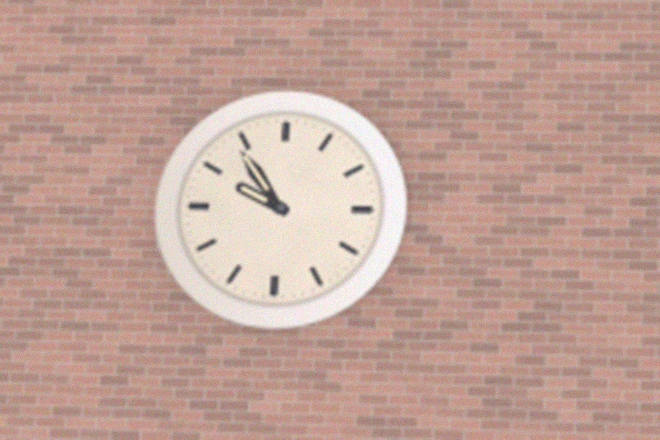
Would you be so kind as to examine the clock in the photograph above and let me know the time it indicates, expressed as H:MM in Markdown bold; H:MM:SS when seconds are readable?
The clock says **9:54**
